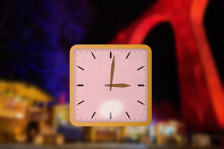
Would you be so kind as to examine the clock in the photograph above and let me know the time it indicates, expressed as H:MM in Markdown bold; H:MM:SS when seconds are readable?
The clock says **3:01**
